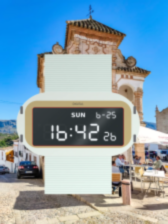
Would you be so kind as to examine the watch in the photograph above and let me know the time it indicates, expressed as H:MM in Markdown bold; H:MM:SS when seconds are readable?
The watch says **16:42**
